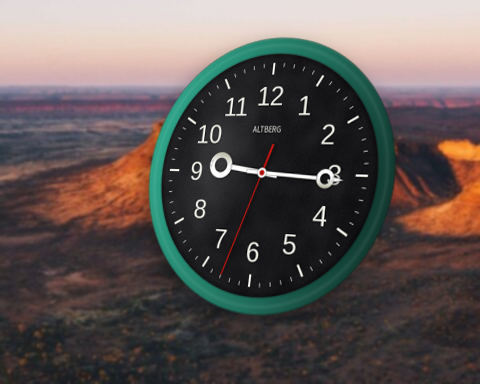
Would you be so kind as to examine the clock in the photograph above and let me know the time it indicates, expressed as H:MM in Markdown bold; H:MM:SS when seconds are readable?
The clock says **9:15:33**
